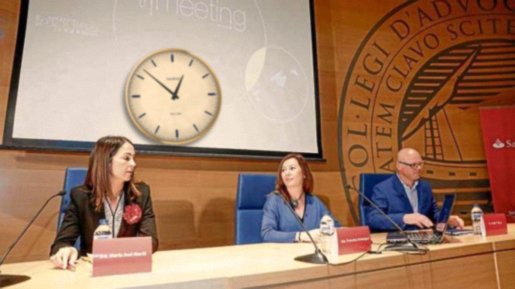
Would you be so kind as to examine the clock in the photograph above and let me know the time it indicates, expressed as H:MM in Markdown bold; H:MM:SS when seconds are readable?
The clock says **12:52**
